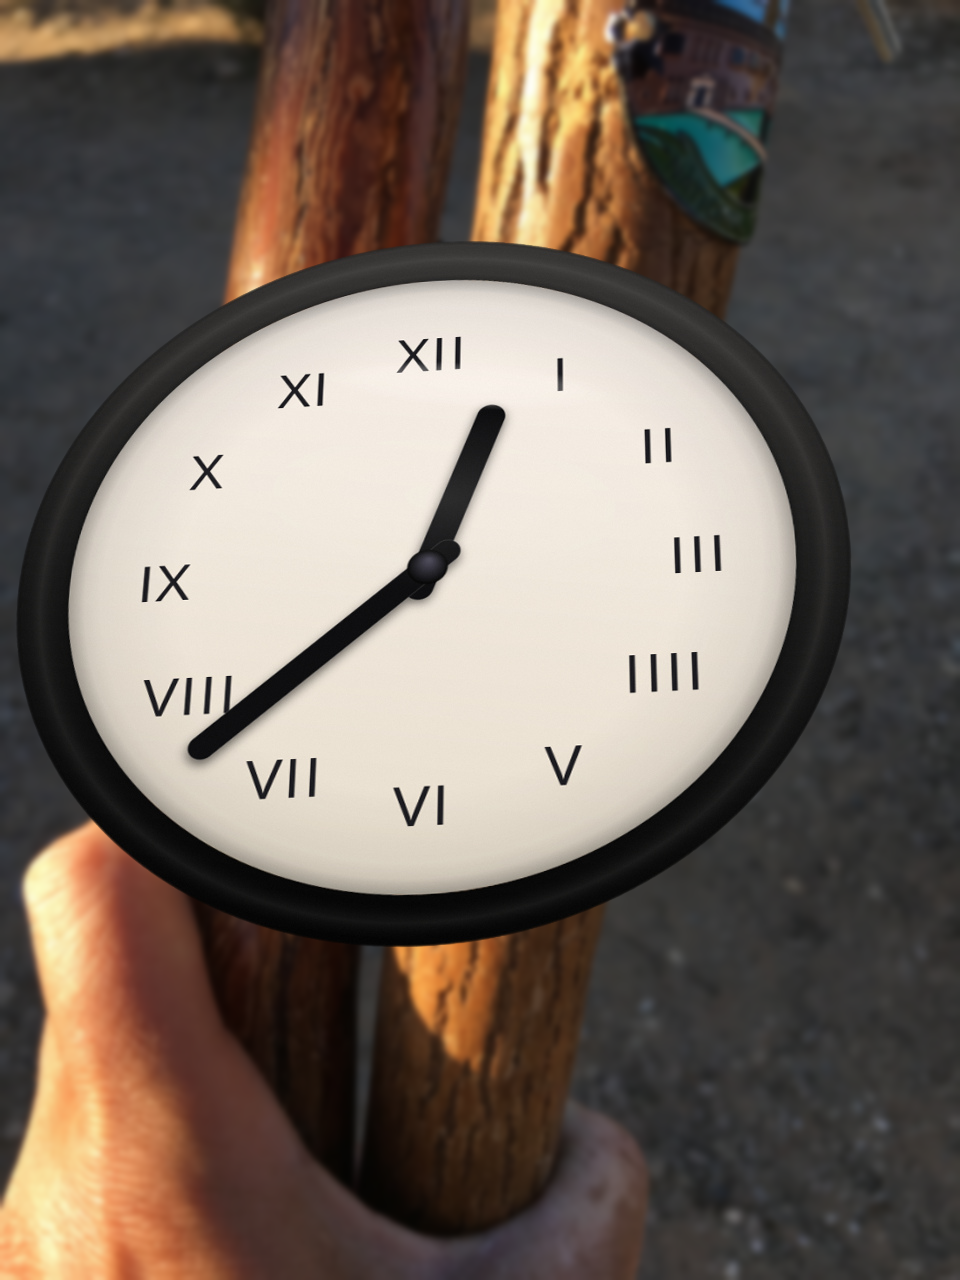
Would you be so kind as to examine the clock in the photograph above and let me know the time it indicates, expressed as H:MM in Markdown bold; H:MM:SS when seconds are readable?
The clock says **12:38**
